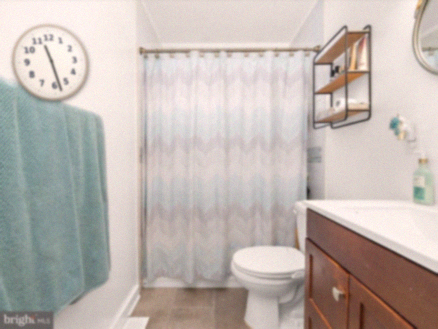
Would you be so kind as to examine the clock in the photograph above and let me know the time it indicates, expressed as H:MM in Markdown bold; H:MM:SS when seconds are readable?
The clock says **11:28**
